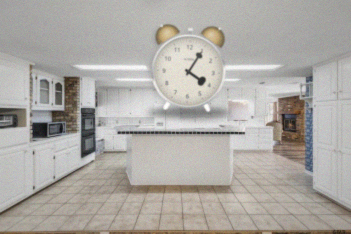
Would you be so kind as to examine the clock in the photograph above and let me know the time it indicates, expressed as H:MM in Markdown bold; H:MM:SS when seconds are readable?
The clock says **4:05**
